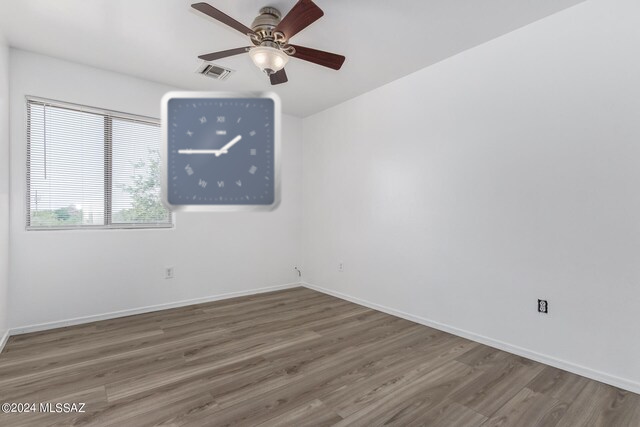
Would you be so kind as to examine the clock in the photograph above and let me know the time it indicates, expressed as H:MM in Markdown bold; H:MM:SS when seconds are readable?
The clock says **1:45**
